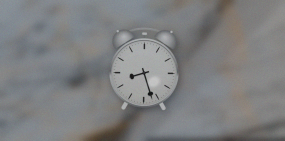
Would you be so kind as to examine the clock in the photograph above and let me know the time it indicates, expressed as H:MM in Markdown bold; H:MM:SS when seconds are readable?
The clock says **8:27**
